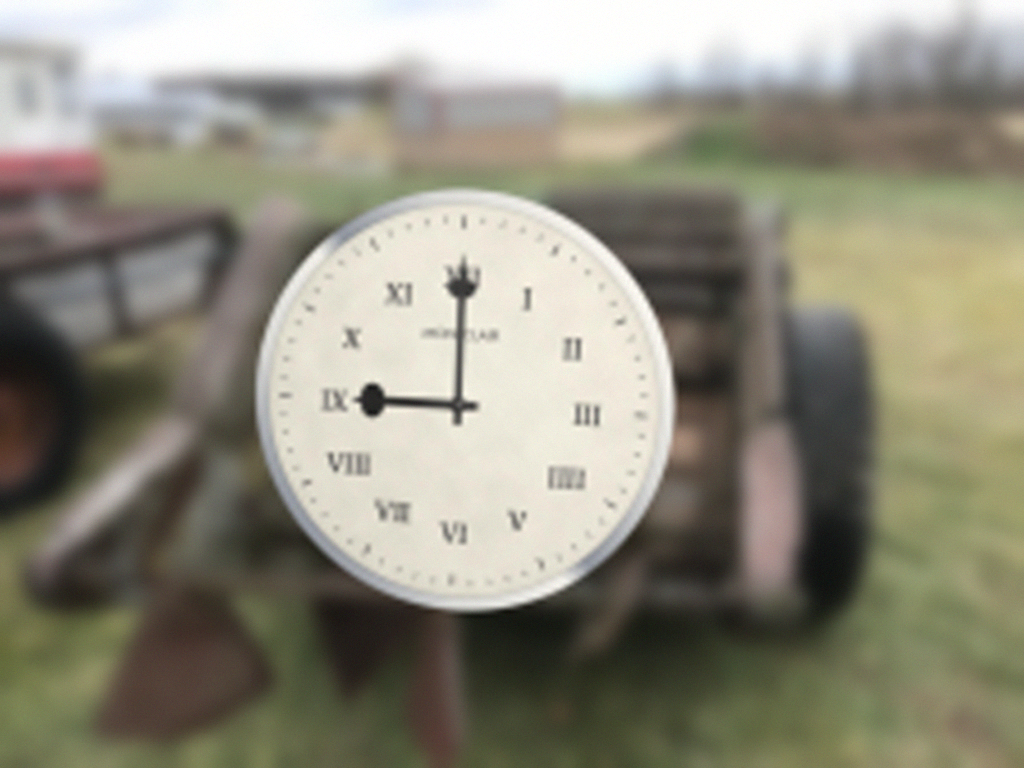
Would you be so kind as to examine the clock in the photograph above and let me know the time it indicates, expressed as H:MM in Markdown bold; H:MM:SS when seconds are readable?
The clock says **9:00**
